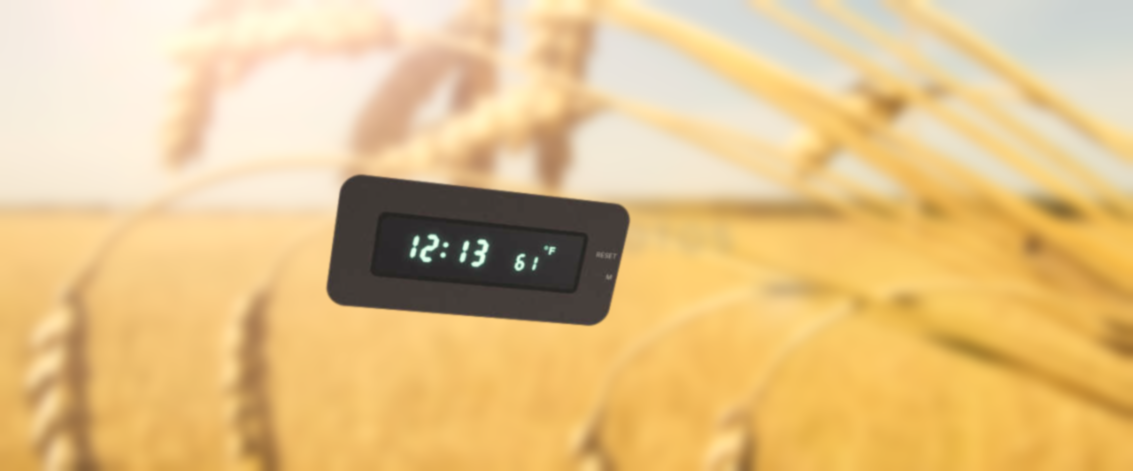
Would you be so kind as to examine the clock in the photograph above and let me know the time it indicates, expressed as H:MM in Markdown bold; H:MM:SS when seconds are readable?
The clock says **12:13**
